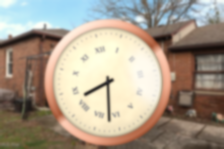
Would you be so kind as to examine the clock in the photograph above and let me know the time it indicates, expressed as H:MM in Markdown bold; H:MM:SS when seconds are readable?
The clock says **8:32**
